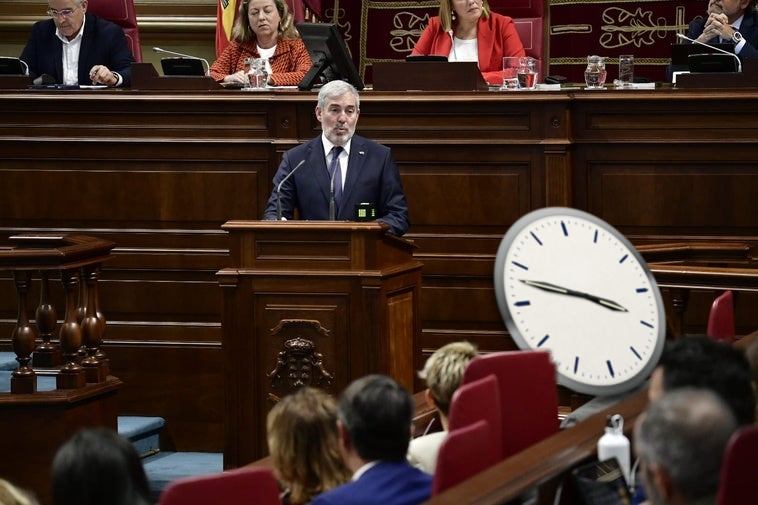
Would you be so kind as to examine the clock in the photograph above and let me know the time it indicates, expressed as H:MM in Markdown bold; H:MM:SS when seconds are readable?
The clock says **3:48**
